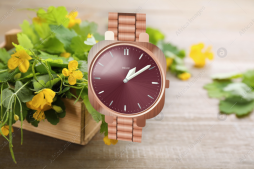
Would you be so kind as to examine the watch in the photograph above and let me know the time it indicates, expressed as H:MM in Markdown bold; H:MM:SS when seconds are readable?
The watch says **1:09**
